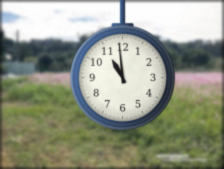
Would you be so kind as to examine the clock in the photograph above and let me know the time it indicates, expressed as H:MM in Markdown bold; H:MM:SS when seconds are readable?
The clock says **10:59**
